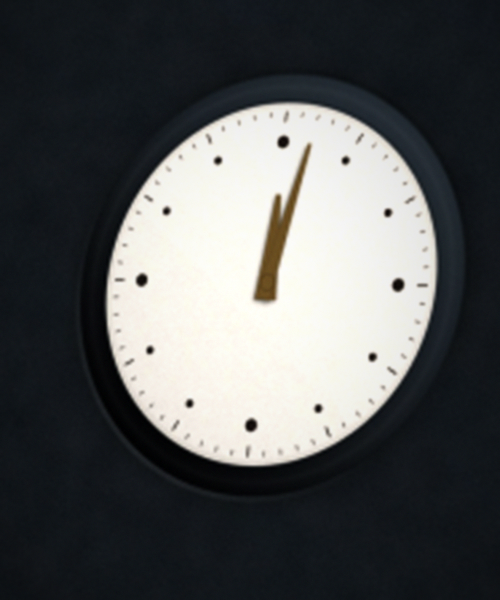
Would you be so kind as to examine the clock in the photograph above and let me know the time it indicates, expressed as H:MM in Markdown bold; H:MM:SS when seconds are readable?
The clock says **12:02**
